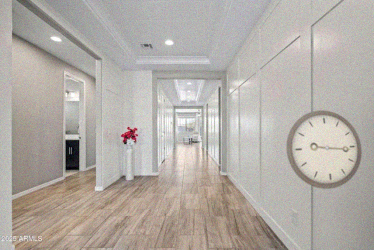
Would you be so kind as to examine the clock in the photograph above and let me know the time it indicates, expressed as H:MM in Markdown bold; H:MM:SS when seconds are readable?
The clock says **9:16**
